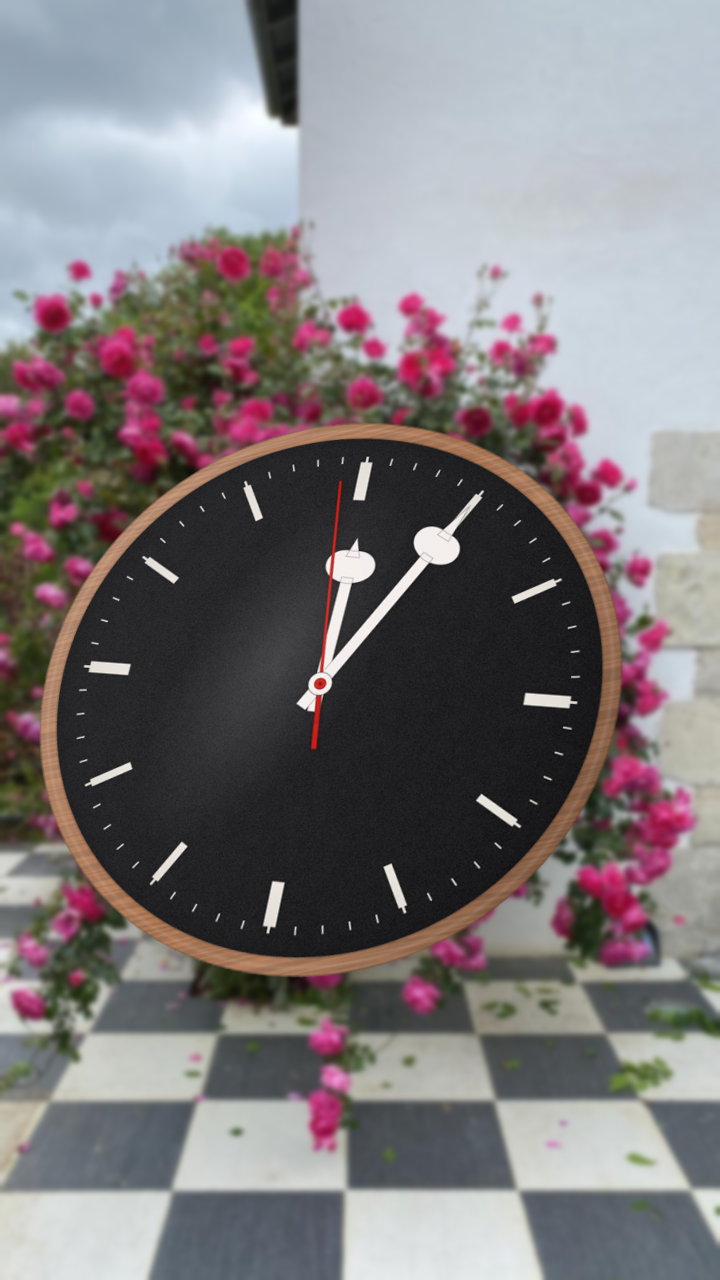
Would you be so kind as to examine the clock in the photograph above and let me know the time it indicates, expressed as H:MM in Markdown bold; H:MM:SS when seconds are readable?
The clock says **12:04:59**
